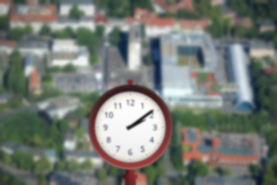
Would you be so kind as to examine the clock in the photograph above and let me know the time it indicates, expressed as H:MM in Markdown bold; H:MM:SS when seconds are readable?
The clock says **2:09**
